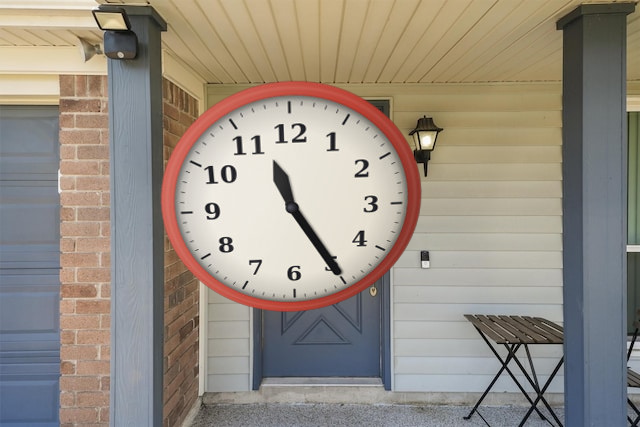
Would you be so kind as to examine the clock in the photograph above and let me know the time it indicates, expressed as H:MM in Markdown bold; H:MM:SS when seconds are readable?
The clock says **11:25**
